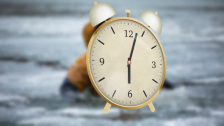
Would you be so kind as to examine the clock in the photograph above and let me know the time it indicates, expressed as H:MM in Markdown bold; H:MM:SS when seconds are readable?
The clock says **6:03**
